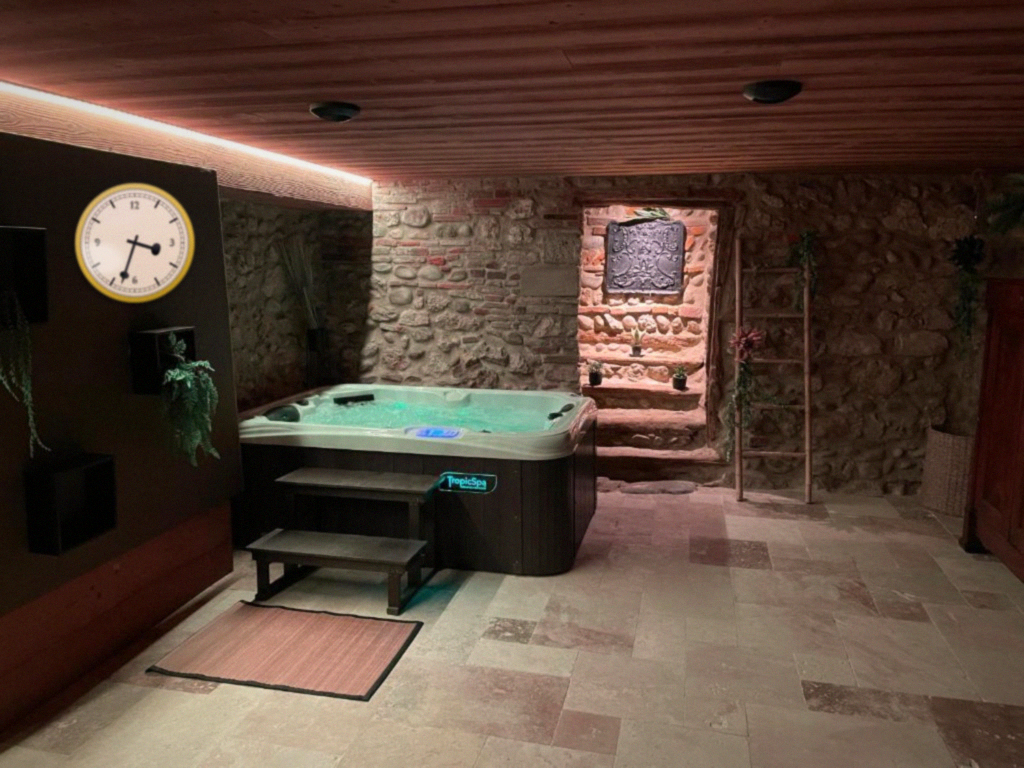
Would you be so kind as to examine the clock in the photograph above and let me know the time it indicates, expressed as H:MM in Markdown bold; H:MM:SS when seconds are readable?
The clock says **3:33**
